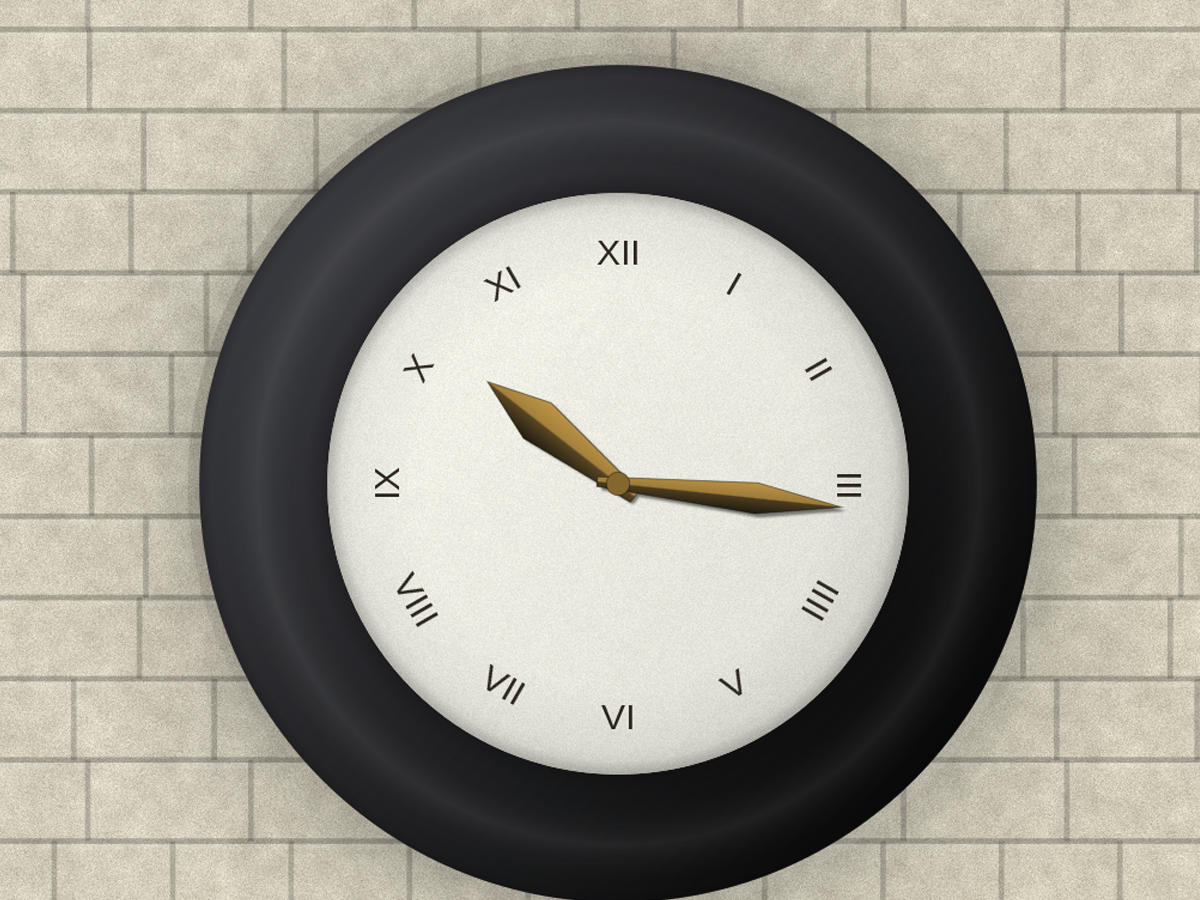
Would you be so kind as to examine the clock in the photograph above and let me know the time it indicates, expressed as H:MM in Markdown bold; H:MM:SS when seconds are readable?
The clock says **10:16**
